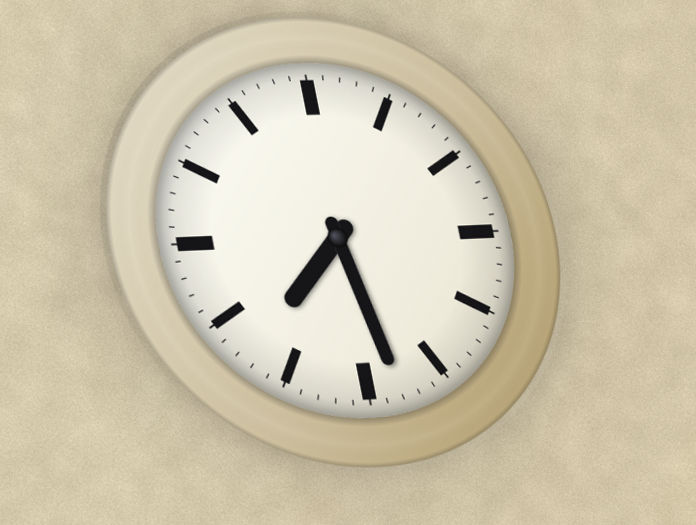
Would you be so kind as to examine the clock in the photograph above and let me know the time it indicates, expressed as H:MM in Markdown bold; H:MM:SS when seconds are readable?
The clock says **7:28**
